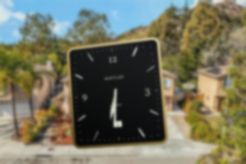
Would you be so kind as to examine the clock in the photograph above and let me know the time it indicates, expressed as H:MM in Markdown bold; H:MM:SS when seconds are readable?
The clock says **6:31**
